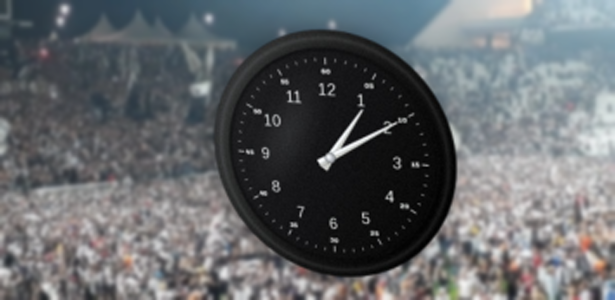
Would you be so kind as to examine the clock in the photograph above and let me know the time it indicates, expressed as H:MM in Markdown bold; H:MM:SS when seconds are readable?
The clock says **1:10**
